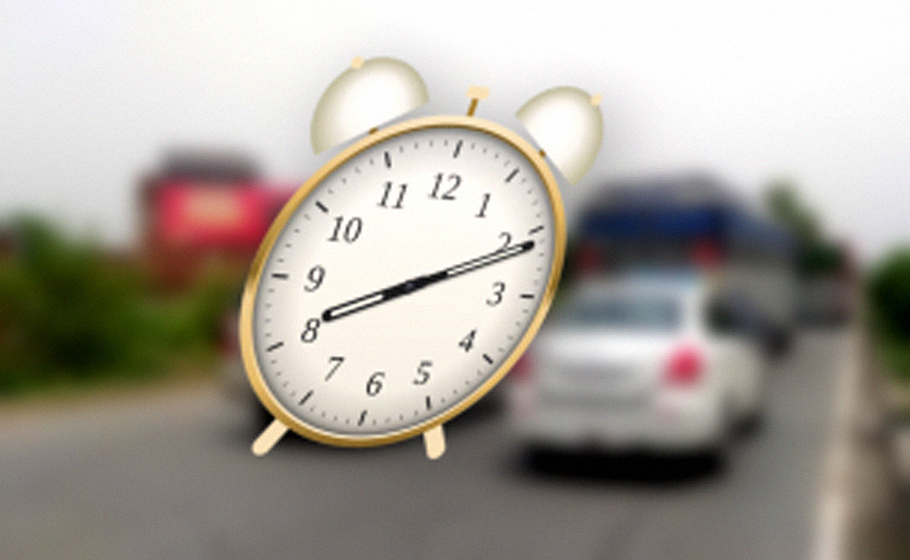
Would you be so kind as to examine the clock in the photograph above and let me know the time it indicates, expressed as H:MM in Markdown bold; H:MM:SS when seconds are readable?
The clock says **8:11**
